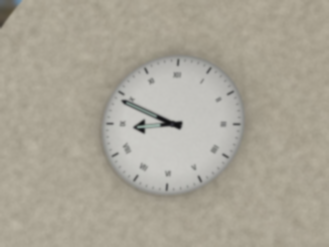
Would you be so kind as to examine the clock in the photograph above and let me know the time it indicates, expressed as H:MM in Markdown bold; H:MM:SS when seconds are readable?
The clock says **8:49**
